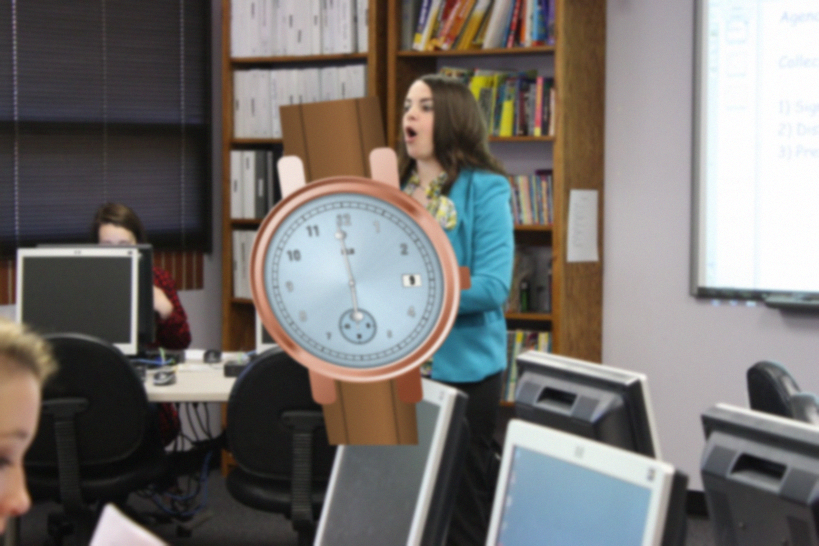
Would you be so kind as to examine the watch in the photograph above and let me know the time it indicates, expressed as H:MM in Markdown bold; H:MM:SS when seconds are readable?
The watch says **5:59**
